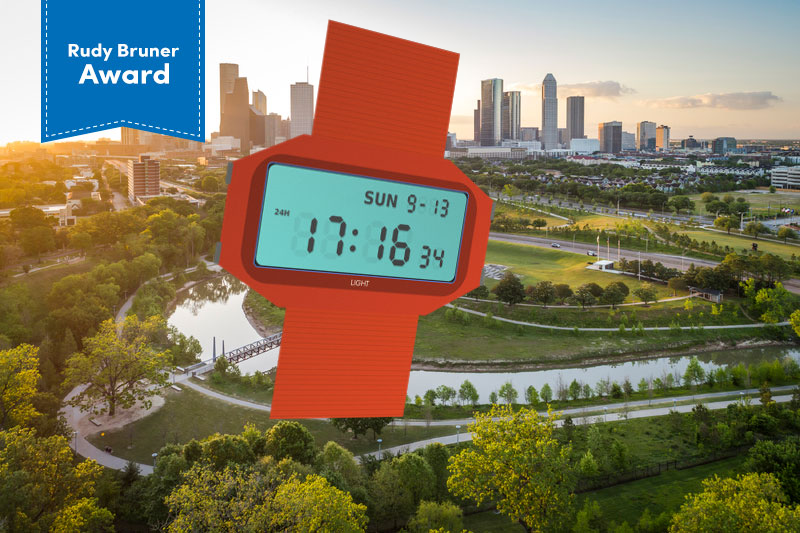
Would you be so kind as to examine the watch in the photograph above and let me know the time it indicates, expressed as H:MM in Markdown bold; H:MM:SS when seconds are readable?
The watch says **17:16:34**
